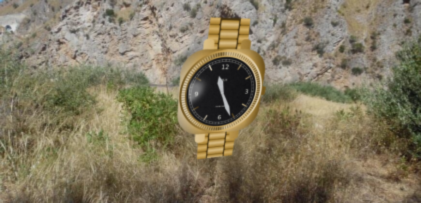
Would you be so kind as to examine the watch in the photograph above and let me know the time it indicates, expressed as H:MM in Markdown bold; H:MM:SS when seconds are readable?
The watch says **11:26**
